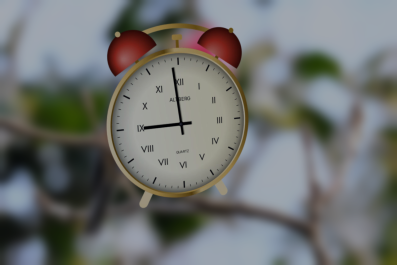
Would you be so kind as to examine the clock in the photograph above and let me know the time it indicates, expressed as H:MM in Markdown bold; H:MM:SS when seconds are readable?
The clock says **8:59**
